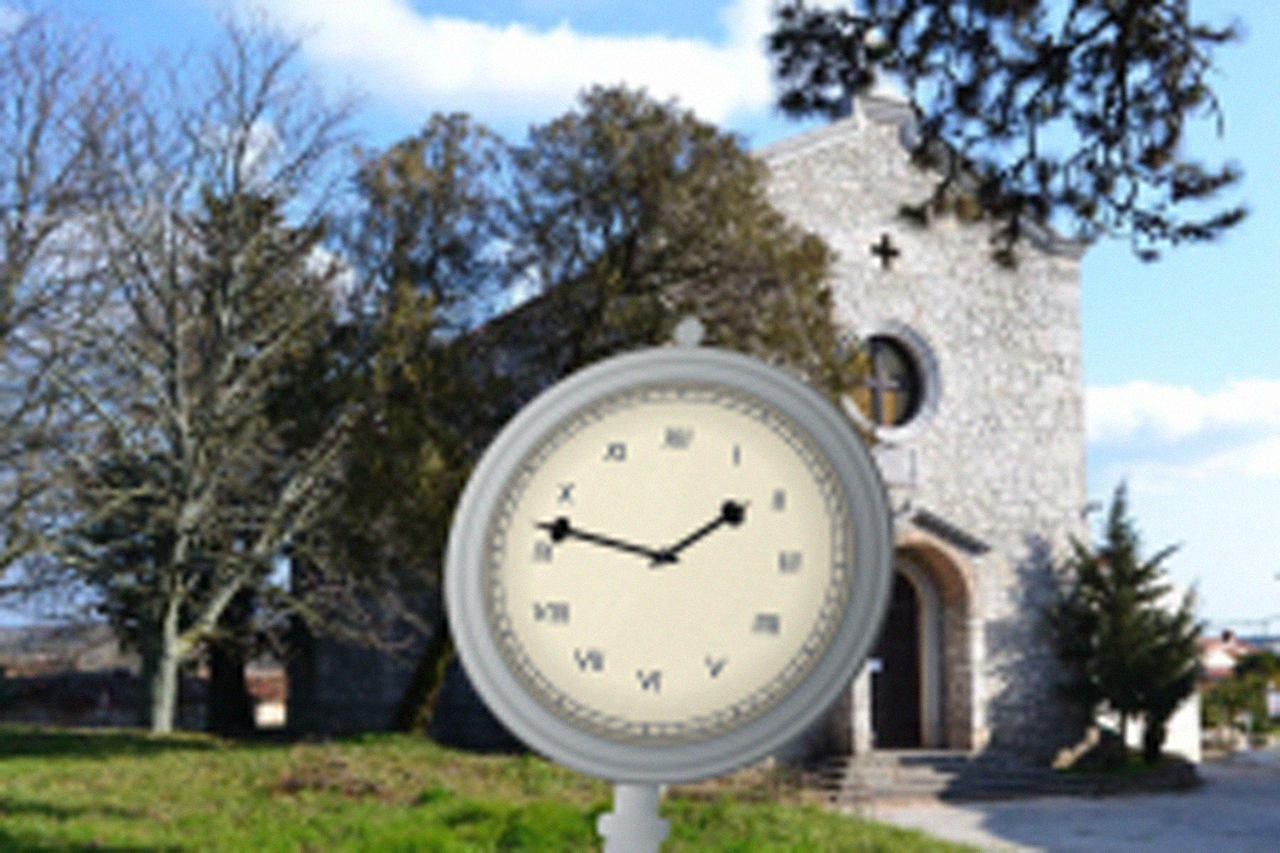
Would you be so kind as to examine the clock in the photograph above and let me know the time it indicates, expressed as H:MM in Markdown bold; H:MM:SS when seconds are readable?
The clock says **1:47**
